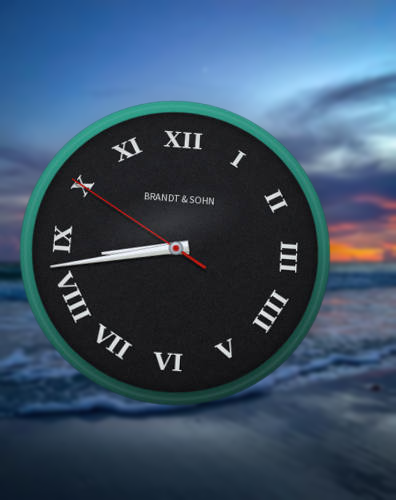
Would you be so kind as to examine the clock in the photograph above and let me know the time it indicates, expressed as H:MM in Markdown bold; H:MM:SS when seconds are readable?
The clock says **8:42:50**
